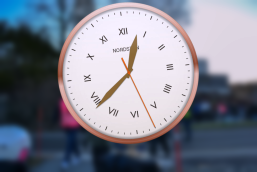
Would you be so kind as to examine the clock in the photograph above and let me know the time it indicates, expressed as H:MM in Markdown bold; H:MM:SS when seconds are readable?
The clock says **12:38:27**
